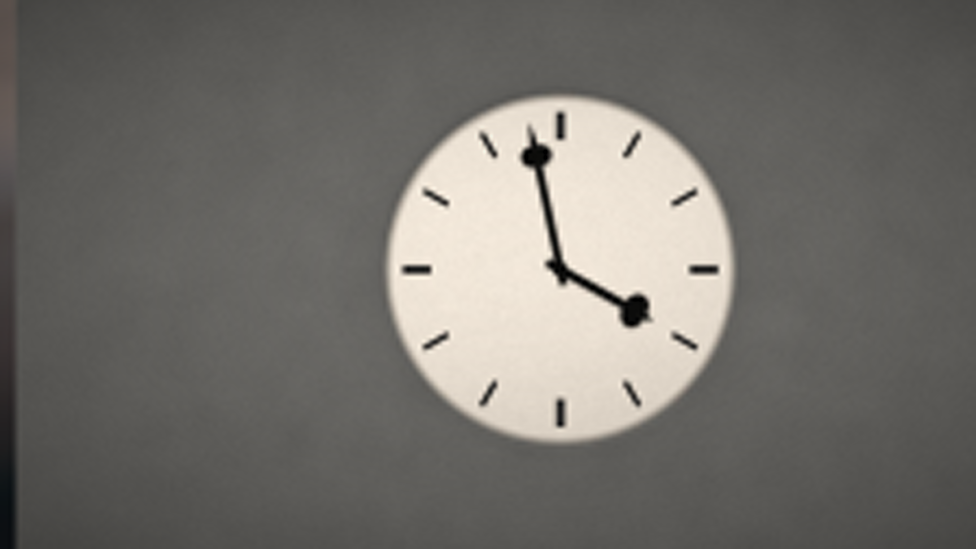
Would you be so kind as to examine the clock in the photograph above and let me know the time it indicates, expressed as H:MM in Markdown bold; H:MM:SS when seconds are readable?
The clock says **3:58**
